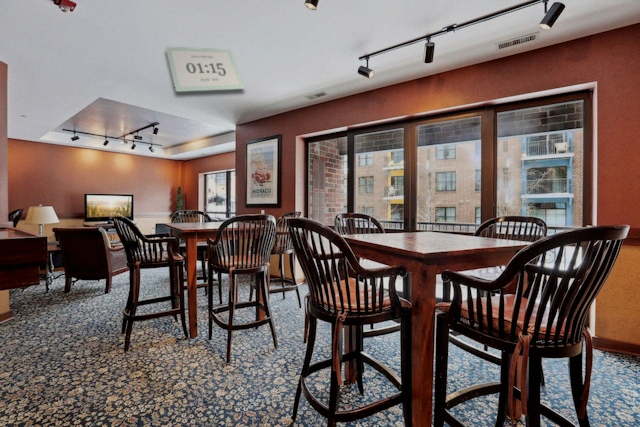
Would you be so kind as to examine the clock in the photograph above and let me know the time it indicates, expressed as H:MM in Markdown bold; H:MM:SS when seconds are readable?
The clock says **1:15**
